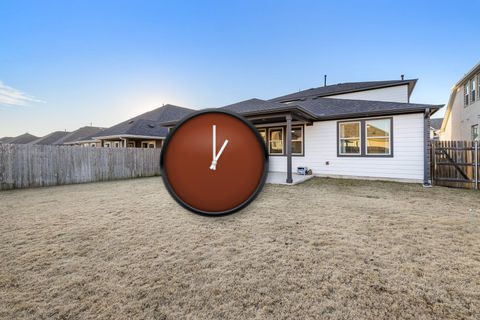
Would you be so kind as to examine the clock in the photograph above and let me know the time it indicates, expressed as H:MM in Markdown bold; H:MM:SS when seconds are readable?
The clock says **1:00**
